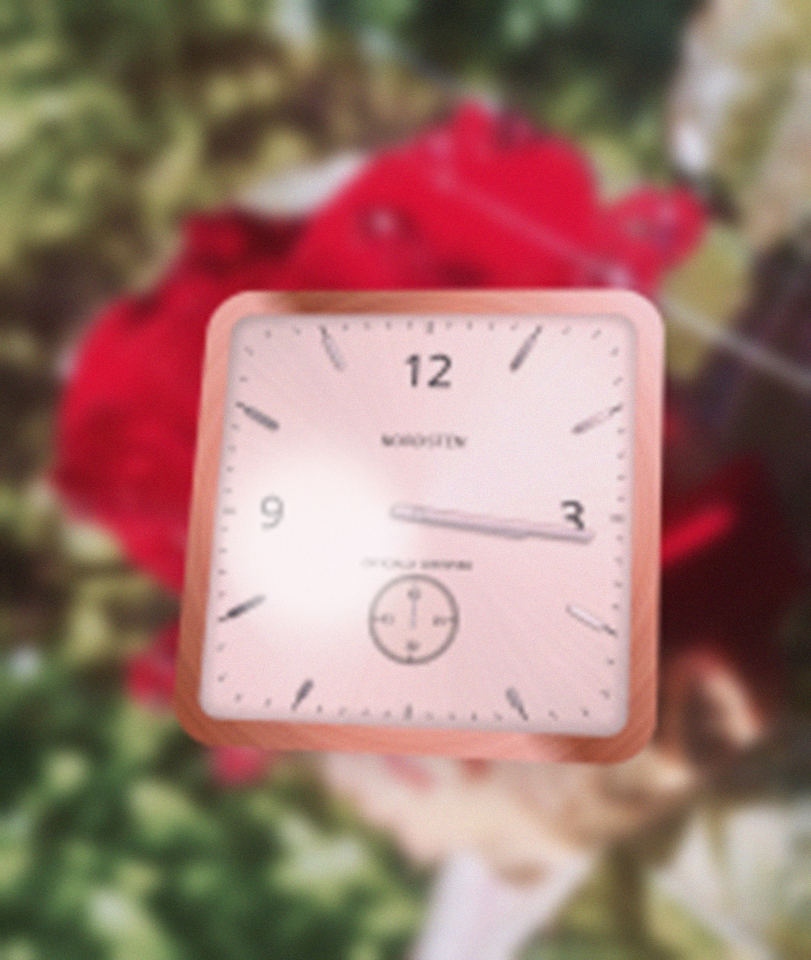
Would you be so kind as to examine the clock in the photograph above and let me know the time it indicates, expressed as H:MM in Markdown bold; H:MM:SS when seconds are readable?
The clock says **3:16**
